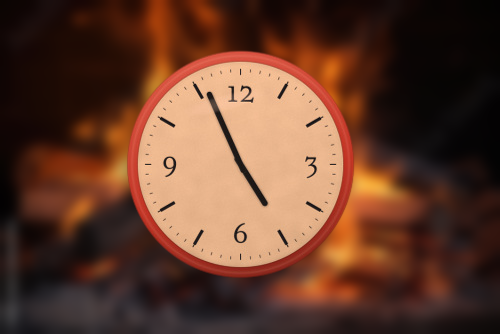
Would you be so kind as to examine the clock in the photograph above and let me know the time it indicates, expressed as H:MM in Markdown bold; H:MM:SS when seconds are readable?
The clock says **4:56**
